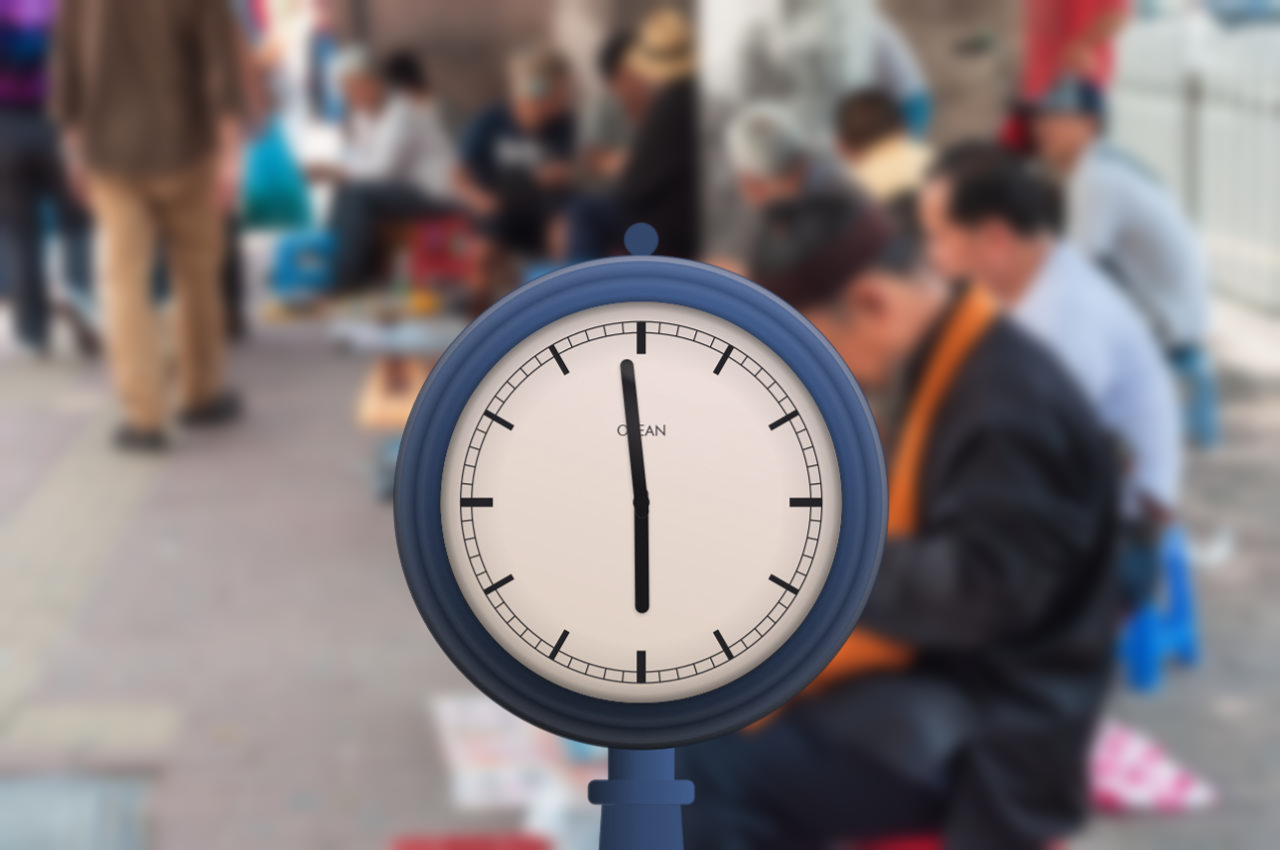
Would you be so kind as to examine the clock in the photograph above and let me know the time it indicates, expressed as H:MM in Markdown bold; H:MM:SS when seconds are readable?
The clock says **5:59**
